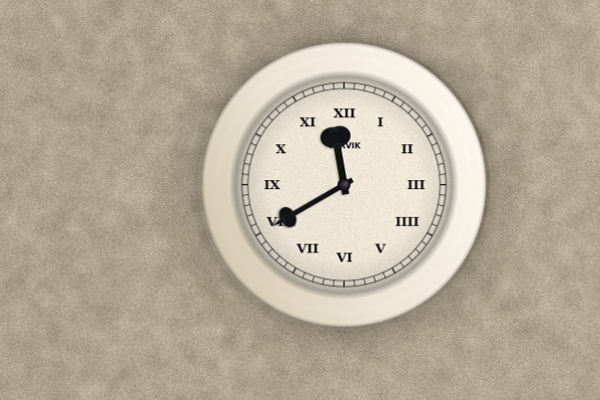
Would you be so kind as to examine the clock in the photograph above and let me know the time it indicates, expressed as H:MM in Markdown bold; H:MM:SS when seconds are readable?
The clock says **11:40**
